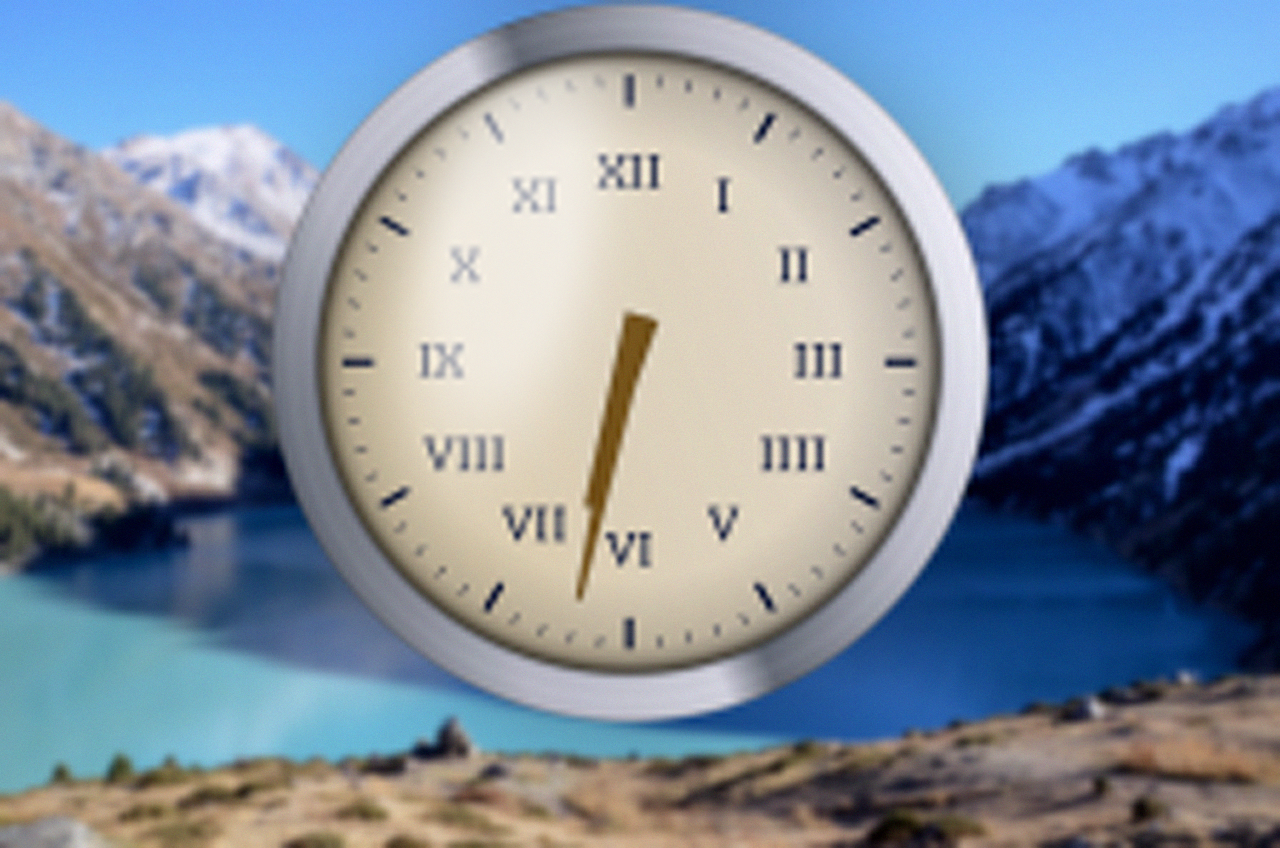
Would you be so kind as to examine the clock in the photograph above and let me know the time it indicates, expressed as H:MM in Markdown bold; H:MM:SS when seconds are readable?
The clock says **6:32**
